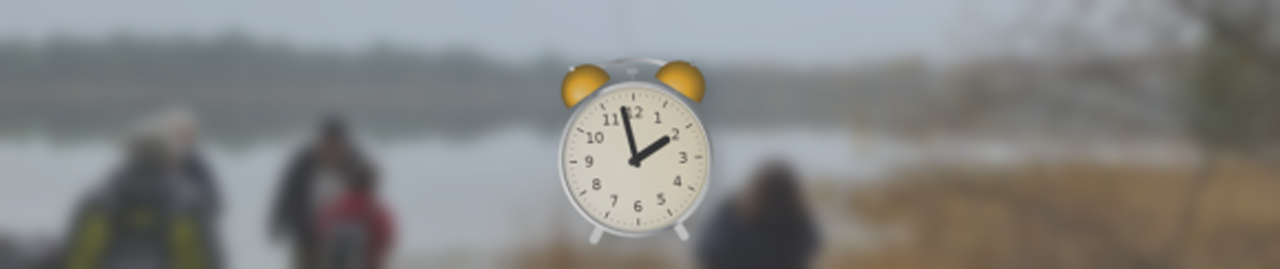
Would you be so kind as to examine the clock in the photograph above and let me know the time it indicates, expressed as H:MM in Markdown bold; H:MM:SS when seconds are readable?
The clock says **1:58**
